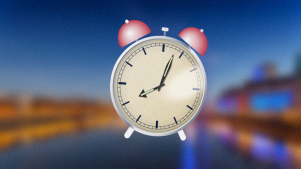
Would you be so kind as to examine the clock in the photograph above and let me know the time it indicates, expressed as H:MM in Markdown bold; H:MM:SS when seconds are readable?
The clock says **8:03**
